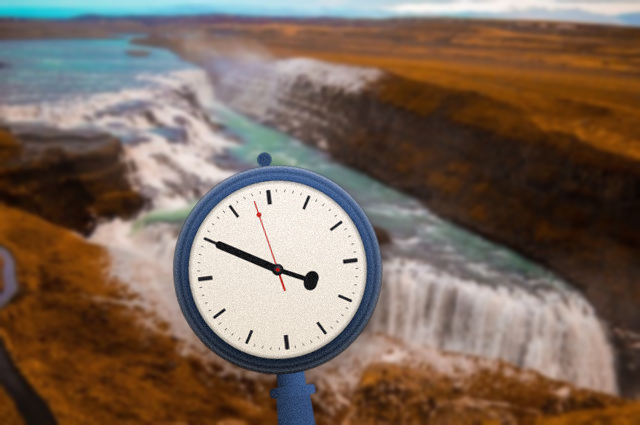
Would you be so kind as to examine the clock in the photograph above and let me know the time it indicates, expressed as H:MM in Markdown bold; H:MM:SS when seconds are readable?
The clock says **3:49:58**
